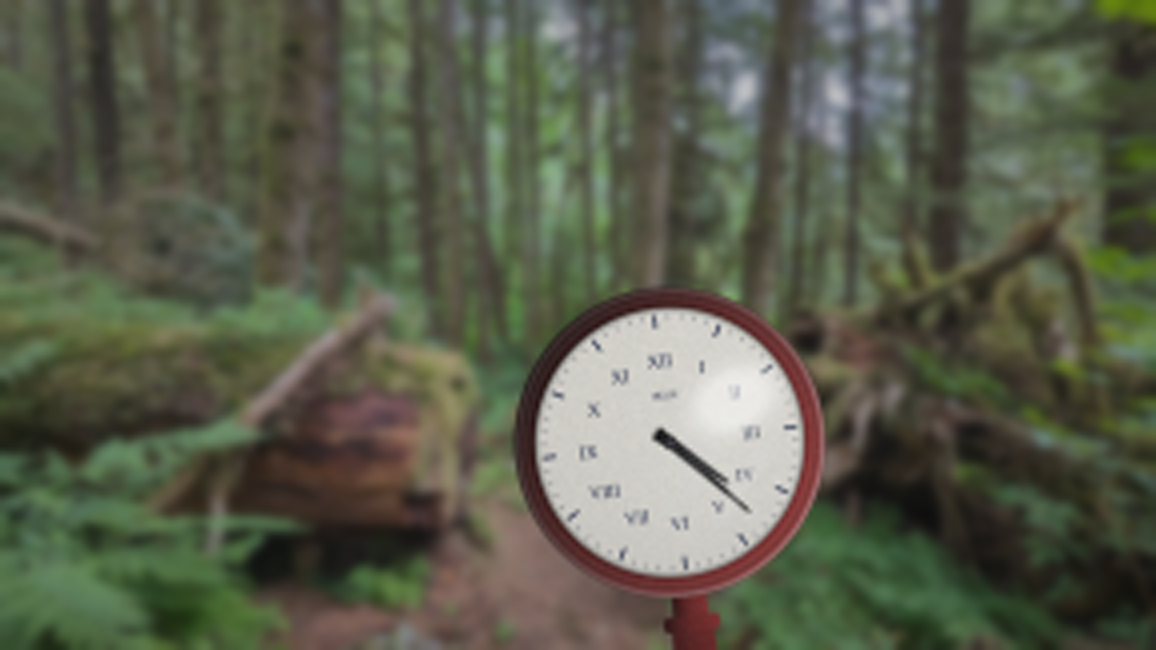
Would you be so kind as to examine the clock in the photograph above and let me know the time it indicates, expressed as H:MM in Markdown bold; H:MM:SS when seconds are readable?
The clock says **4:23**
